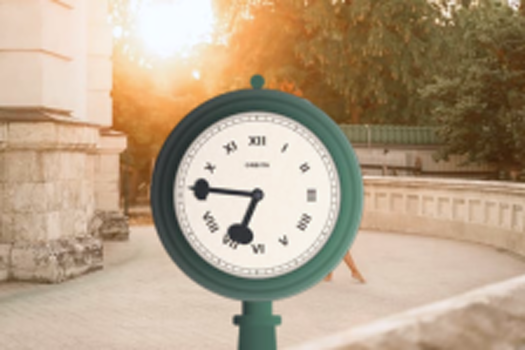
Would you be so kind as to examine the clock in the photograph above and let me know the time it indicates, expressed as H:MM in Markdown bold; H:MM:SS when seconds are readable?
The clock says **6:46**
